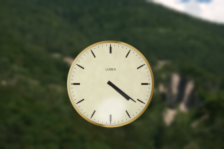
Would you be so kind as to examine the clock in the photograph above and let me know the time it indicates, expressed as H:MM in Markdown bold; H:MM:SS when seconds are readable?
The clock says **4:21**
